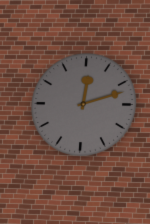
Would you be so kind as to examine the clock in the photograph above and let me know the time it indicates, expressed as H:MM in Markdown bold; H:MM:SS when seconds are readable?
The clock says **12:12**
